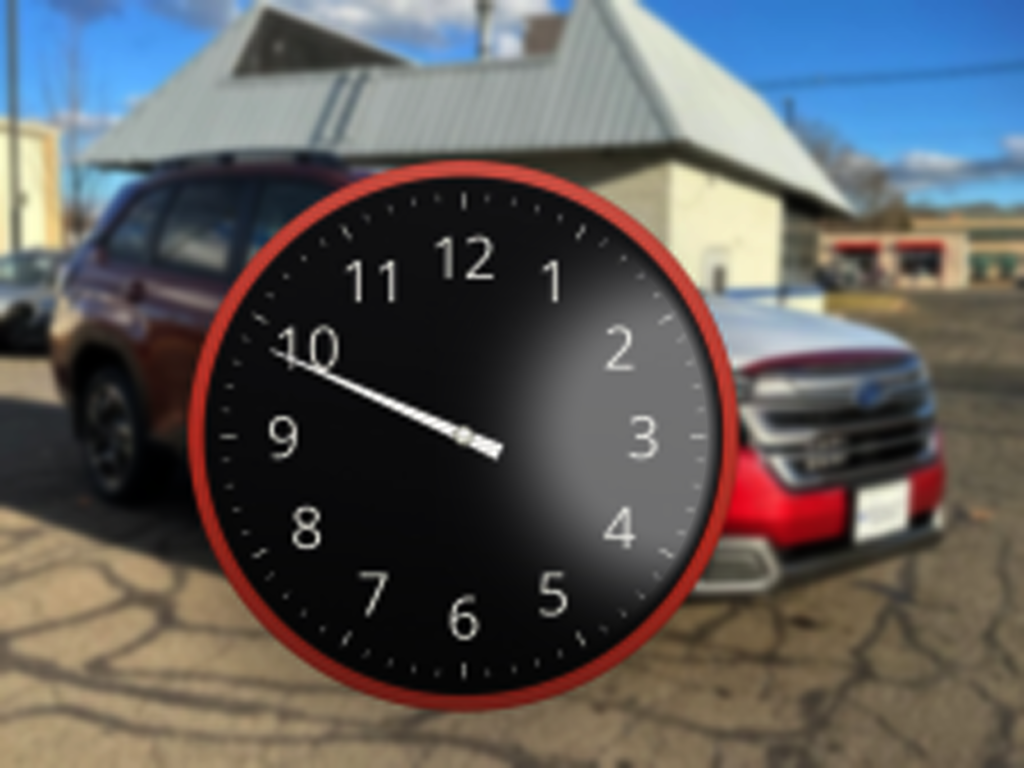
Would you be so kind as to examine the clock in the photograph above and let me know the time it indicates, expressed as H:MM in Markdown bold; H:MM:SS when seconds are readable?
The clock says **9:49**
